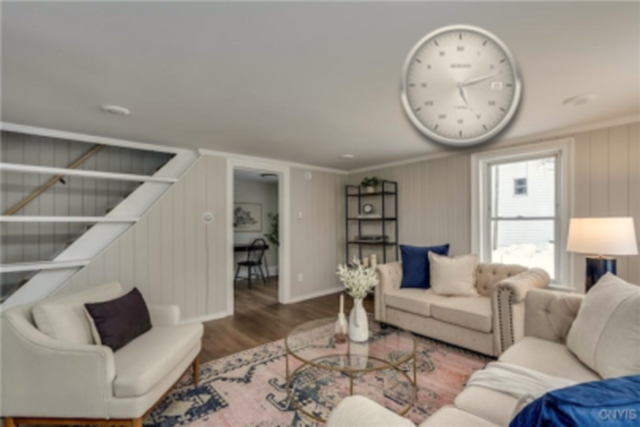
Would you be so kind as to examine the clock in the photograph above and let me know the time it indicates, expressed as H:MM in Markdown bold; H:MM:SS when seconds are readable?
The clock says **5:12**
